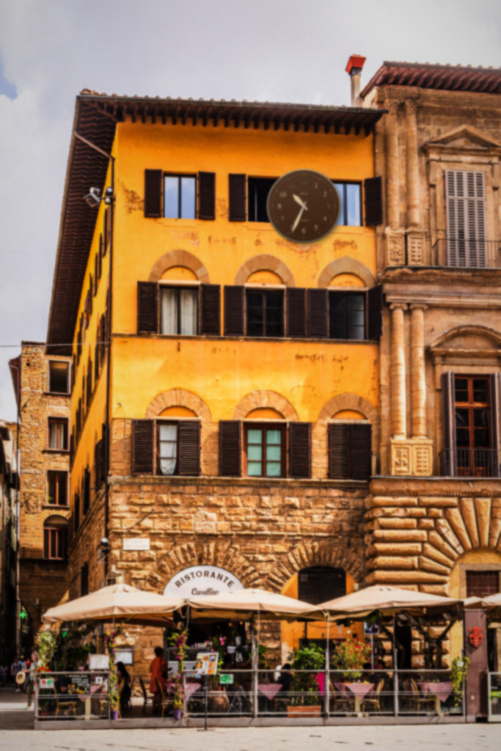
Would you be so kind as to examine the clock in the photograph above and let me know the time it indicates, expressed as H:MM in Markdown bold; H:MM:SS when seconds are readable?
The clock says **10:34**
